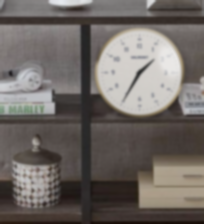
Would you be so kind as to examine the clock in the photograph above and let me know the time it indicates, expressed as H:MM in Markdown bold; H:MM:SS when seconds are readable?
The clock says **1:35**
